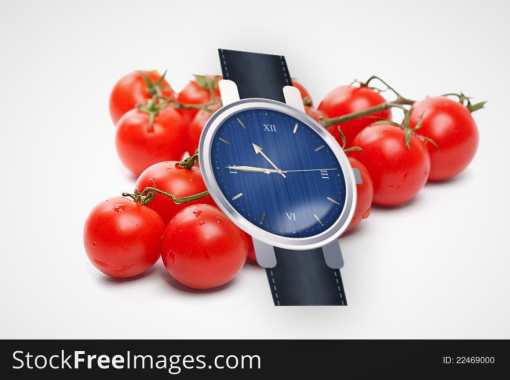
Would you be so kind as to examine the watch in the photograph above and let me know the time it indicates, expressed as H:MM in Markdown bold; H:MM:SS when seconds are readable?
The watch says **10:45:14**
